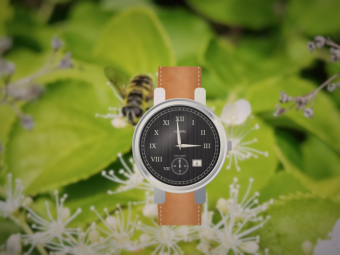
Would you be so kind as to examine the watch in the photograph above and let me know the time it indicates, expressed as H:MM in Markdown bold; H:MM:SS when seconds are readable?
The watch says **2:59**
